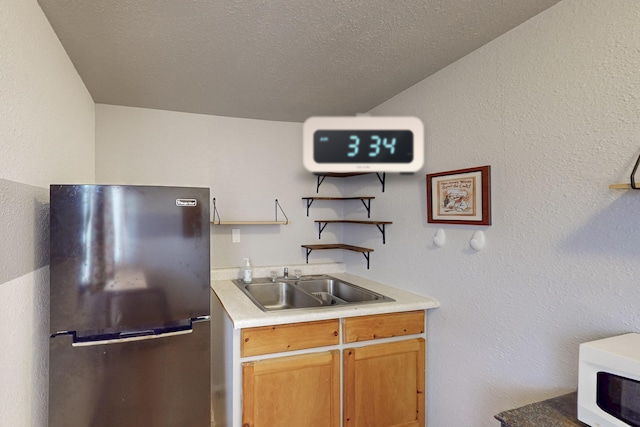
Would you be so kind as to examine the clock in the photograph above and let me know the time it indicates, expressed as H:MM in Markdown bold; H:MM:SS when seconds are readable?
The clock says **3:34**
